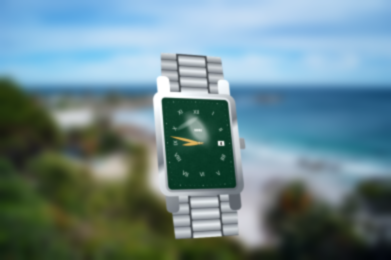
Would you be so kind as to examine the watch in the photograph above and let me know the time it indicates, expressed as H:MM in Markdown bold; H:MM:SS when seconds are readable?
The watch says **8:47**
